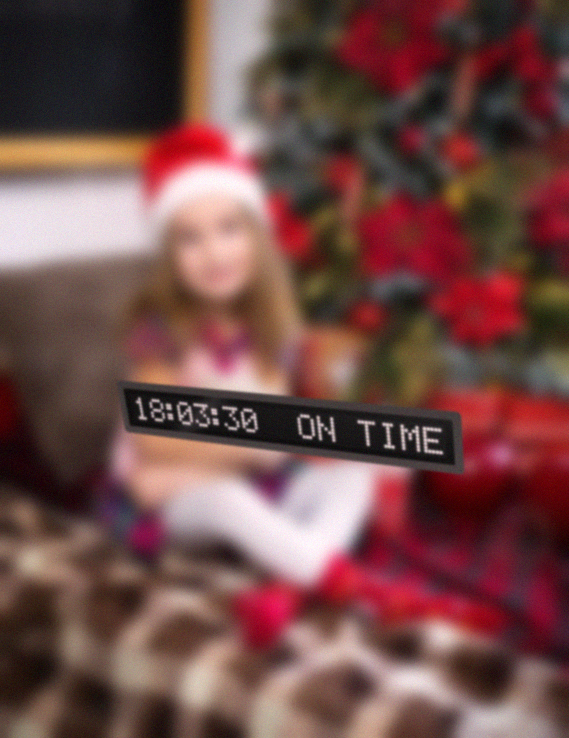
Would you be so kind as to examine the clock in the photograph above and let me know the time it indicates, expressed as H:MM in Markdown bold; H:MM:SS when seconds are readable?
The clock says **18:03:30**
